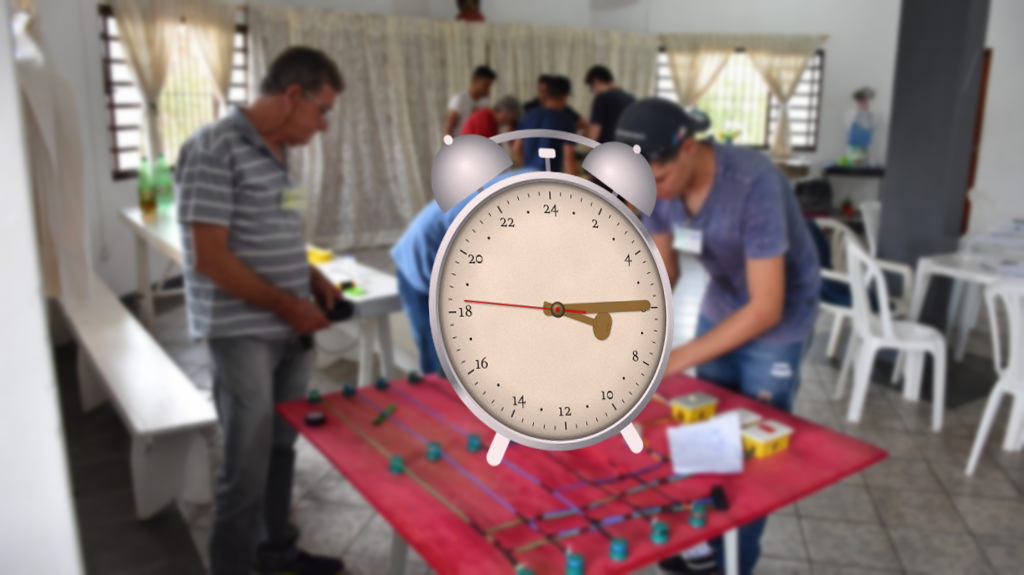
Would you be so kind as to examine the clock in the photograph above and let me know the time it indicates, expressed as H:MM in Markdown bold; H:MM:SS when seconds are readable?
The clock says **7:14:46**
